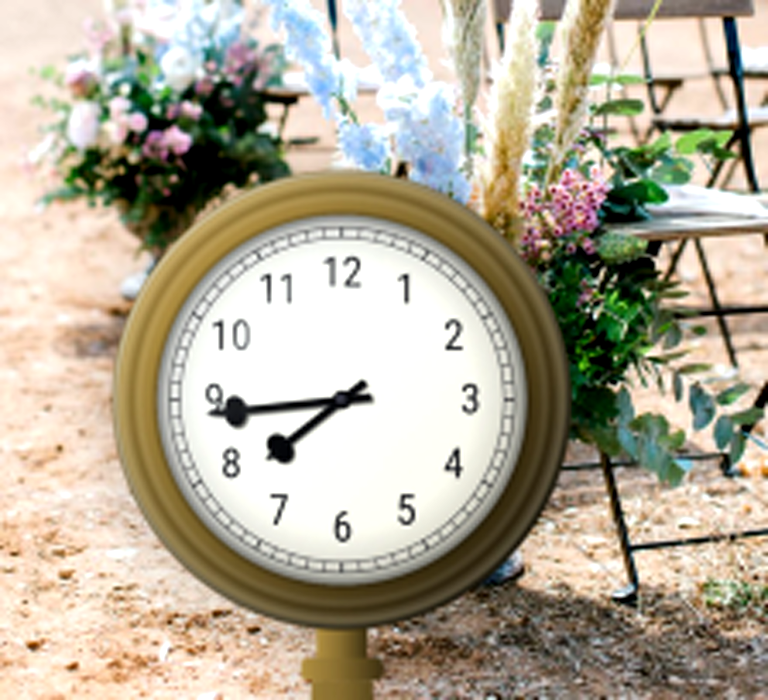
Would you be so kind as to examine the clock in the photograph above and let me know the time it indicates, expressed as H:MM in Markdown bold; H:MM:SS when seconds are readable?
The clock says **7:44**
